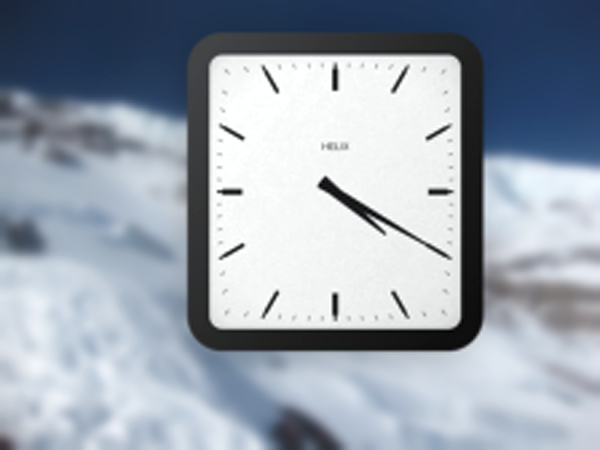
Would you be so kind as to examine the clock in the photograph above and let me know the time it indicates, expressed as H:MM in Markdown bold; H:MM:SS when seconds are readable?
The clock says **4:20**
